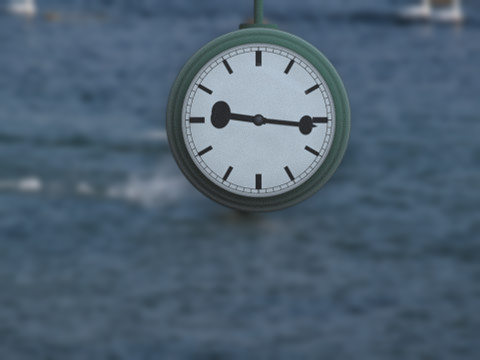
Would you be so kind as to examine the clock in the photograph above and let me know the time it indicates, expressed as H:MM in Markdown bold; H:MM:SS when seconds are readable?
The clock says **9:16**
